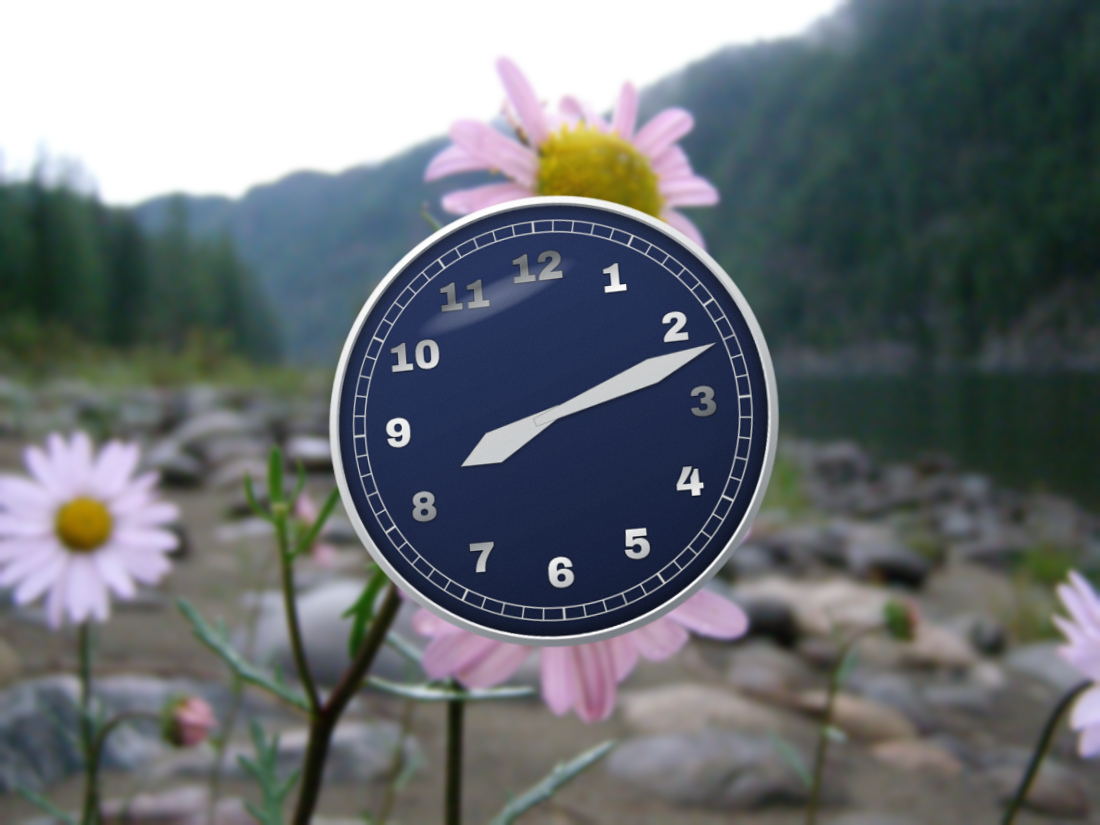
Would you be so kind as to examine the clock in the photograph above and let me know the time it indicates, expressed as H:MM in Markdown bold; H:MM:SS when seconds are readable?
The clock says **8:12**
